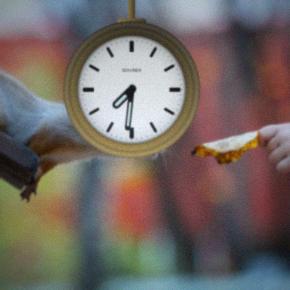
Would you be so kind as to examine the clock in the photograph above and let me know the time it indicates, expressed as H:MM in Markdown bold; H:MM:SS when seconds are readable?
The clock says **7:31**
